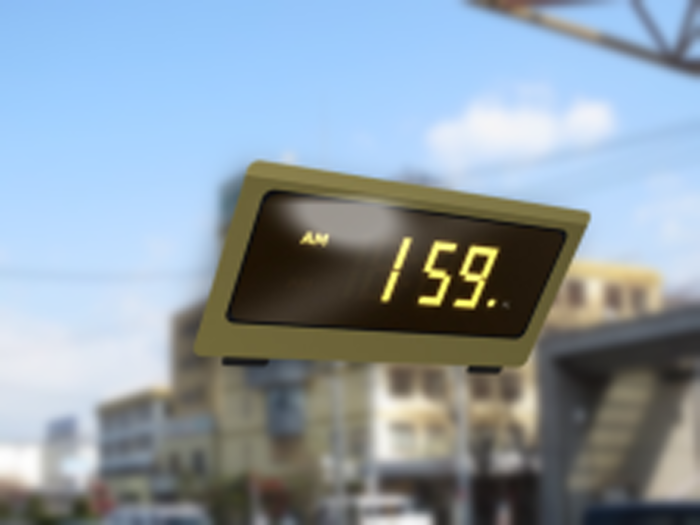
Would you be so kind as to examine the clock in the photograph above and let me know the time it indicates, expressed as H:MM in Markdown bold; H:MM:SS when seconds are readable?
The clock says **1:59**
